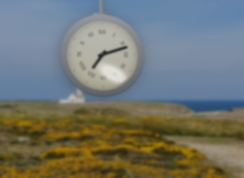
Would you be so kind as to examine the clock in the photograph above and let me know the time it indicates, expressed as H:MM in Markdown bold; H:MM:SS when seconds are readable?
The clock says **7:12**
